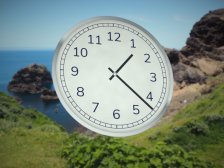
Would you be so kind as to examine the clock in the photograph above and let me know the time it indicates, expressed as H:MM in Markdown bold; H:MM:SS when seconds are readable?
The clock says **1:22**
